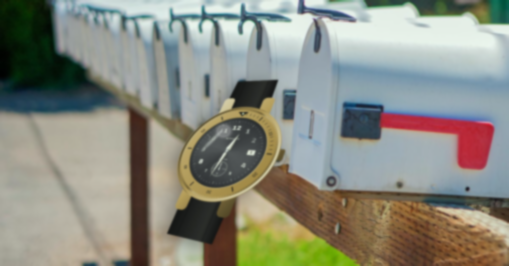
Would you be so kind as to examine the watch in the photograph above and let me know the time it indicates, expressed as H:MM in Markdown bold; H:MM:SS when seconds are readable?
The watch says **12:32**
